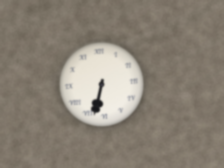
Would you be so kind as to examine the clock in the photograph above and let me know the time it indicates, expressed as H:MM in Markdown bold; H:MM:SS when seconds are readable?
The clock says **6:33**
